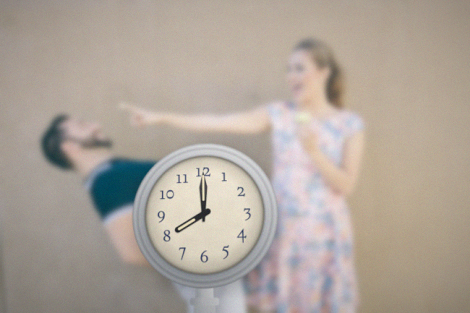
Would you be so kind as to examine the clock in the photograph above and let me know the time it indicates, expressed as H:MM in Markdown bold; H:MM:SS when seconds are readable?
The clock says **8:00**
